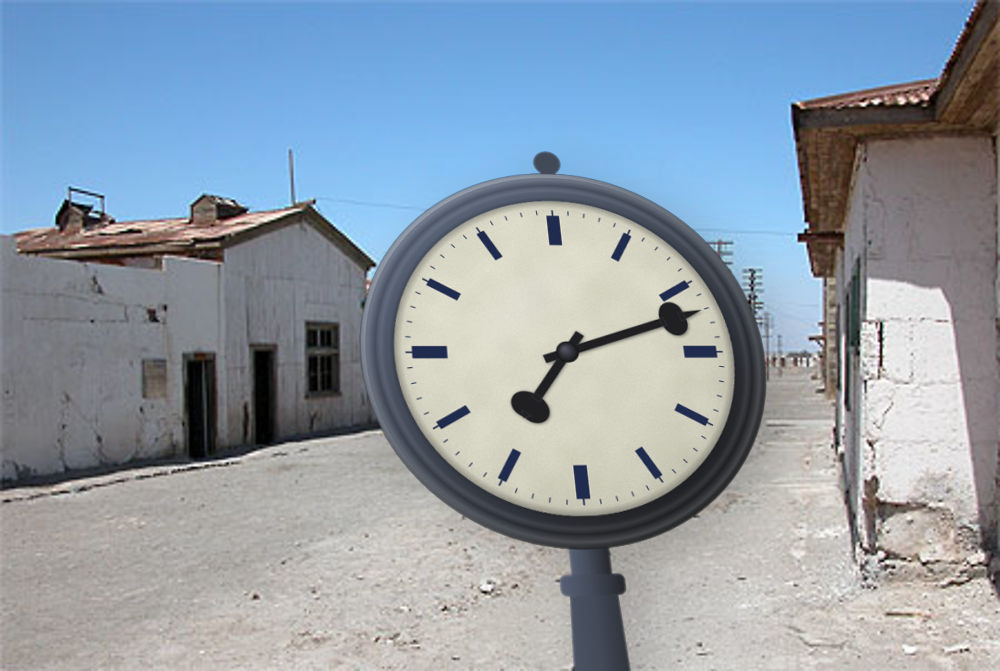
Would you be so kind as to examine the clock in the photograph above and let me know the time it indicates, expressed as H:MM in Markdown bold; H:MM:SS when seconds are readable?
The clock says **7:12**
